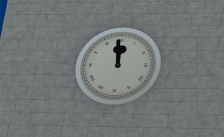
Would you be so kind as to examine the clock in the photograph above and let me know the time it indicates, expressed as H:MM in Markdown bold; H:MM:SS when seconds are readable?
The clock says **11:59**
